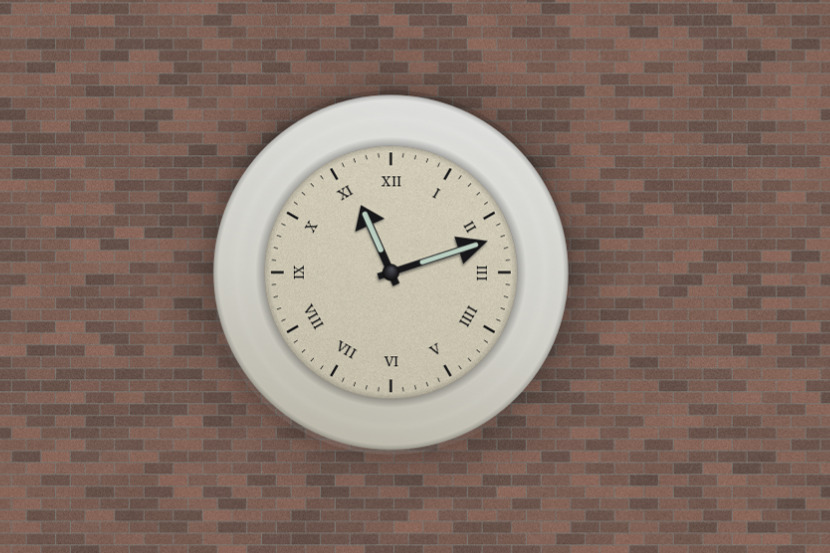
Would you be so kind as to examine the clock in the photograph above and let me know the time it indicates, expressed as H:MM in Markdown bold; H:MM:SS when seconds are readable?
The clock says **11:12**
